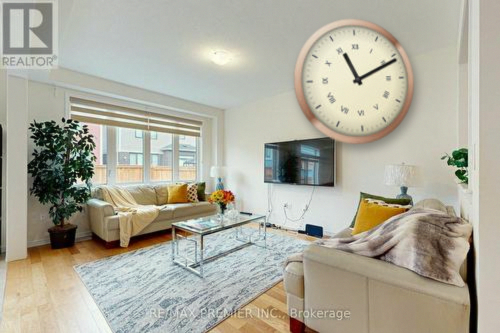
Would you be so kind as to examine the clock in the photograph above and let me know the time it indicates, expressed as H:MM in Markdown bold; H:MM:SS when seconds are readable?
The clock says **11:11**
